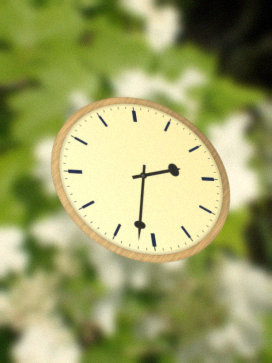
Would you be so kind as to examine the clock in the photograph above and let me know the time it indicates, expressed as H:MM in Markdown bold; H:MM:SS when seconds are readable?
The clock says **2:32**
